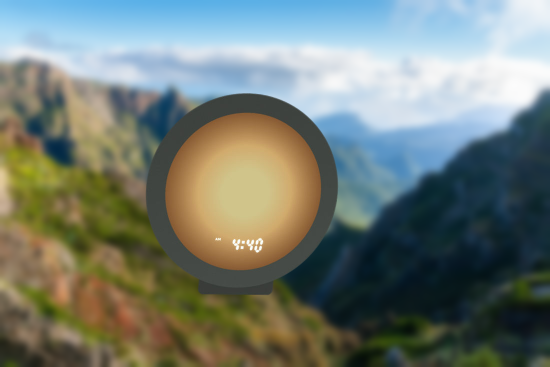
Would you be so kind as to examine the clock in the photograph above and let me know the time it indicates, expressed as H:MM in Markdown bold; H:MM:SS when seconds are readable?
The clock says **4:40**
